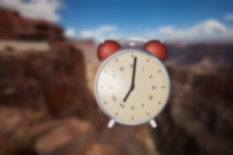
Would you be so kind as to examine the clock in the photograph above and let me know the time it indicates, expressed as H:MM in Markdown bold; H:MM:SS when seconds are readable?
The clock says **7:01**
